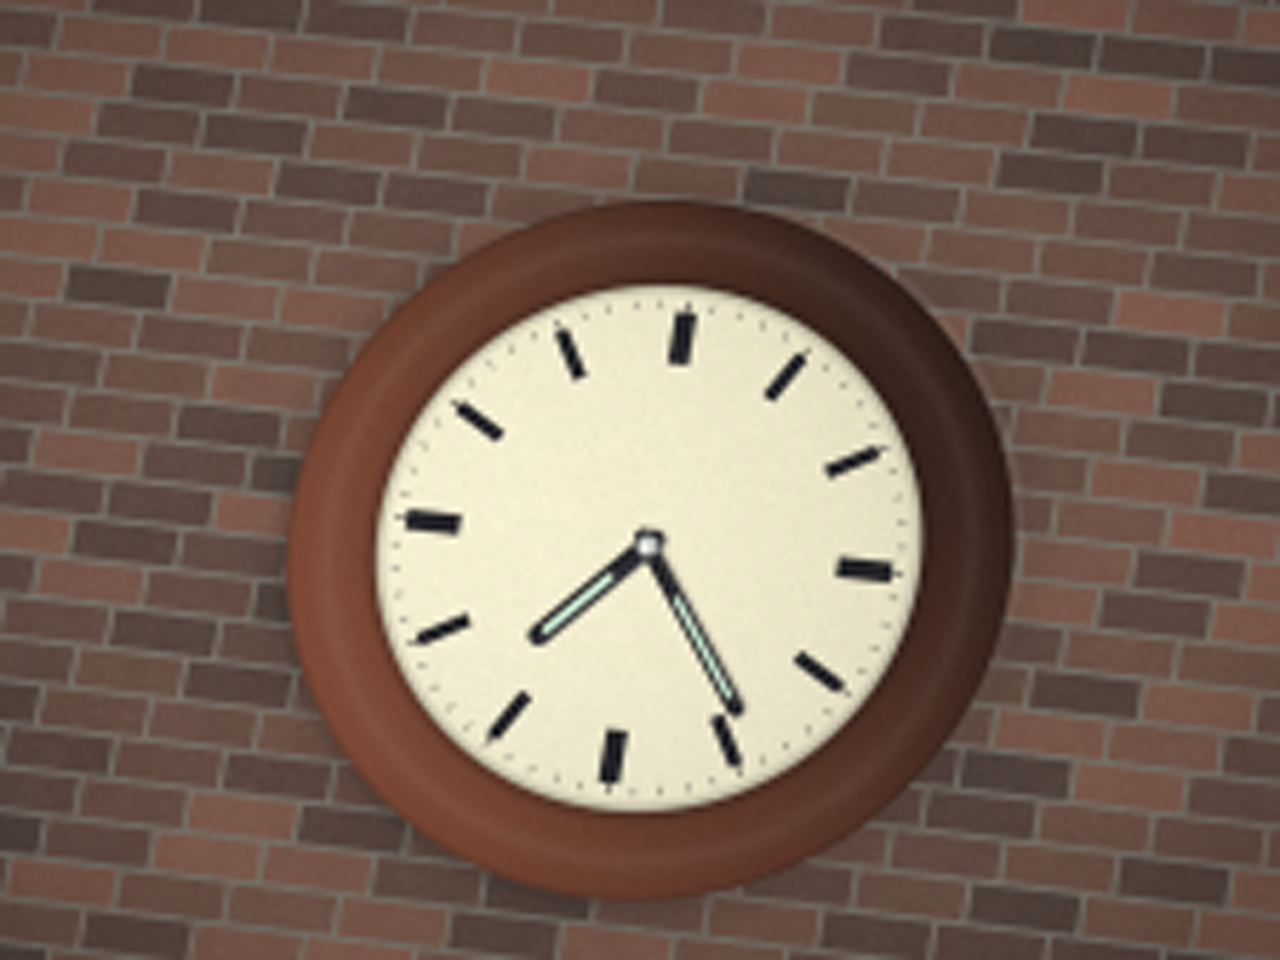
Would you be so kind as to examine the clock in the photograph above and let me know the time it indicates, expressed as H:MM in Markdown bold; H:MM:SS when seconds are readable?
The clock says **7:24**
